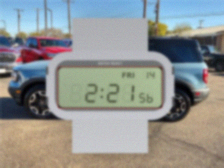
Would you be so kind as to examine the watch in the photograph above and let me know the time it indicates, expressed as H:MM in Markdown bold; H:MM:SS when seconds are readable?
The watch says **2:21**
